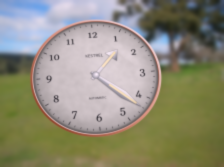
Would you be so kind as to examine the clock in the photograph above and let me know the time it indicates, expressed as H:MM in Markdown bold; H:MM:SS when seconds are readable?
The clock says **1:22**
